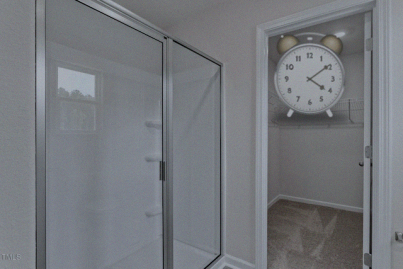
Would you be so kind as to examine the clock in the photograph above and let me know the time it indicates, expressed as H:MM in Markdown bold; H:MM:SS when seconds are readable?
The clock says **4:09**
